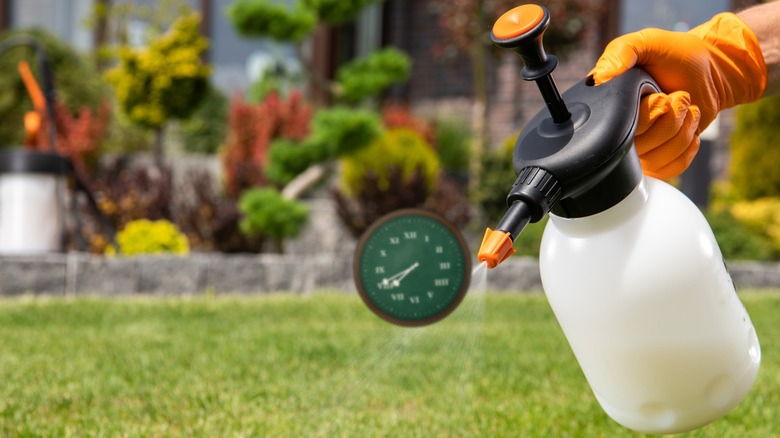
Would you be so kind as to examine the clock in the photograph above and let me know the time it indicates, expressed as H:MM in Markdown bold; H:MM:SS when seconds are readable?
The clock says **7:41**
